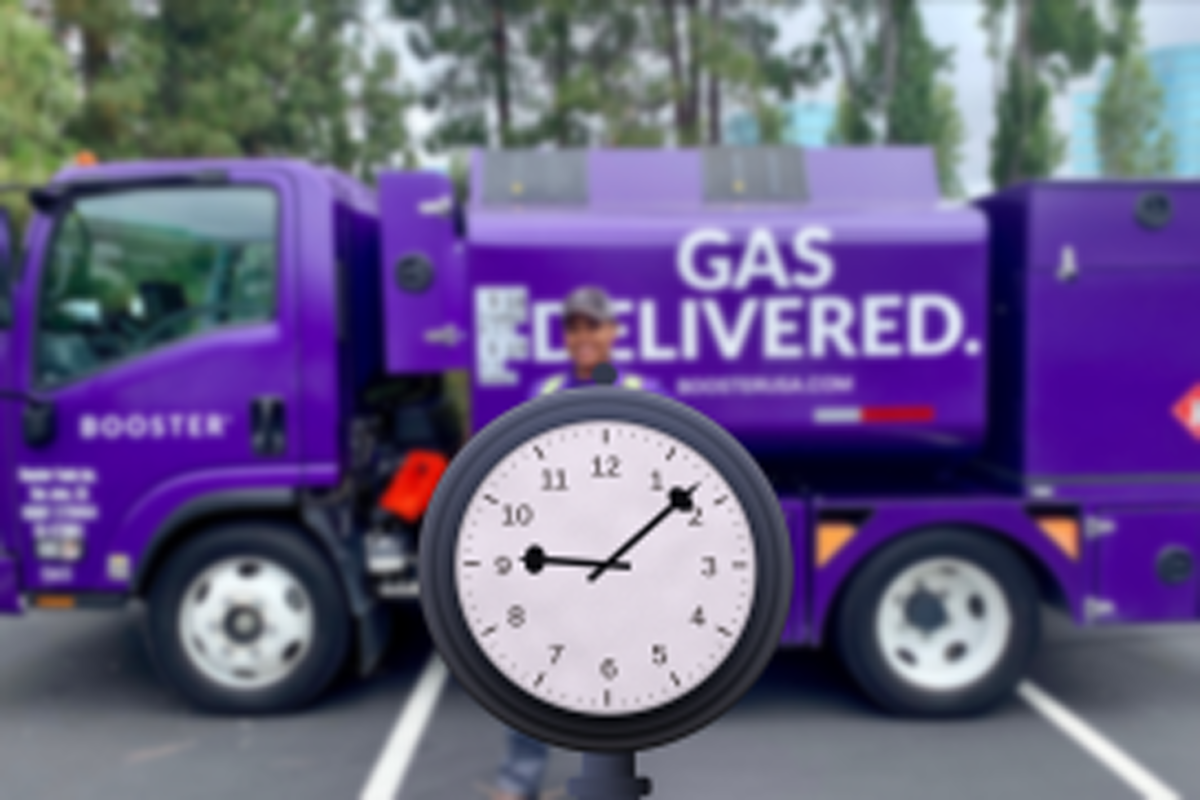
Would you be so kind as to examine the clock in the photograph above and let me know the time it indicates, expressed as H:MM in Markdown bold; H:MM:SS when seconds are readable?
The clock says **9:08**
